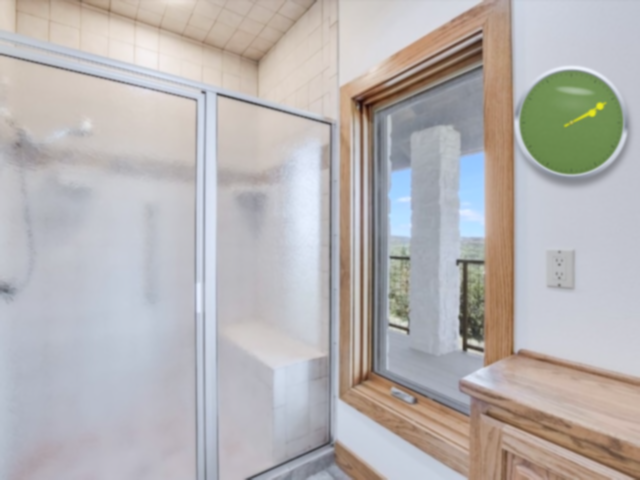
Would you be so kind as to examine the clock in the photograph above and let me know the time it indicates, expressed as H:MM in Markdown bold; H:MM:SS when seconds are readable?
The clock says **2:10**
